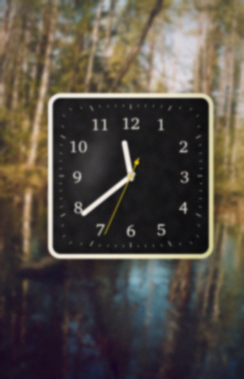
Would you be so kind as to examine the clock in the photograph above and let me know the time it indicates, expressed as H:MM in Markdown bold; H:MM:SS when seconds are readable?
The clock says **11:38:34**
